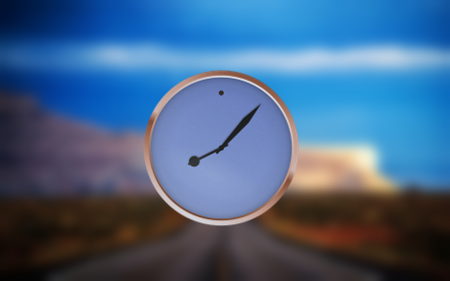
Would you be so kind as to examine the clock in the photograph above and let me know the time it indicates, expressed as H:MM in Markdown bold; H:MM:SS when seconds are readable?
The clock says **8:07**
